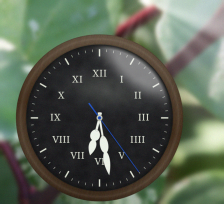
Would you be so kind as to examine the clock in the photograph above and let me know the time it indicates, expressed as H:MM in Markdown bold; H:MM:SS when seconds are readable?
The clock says **6:28:24**
